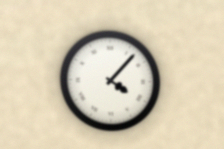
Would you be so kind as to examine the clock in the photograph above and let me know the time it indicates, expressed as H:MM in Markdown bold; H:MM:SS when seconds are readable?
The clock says **4:07**
